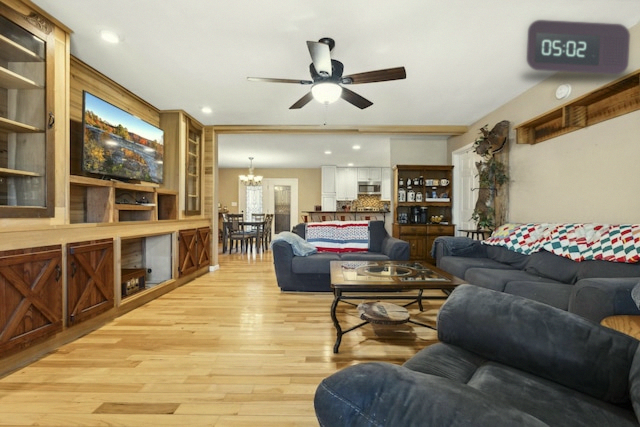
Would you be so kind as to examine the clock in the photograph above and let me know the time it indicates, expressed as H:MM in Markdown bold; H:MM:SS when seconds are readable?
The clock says **5:02**
